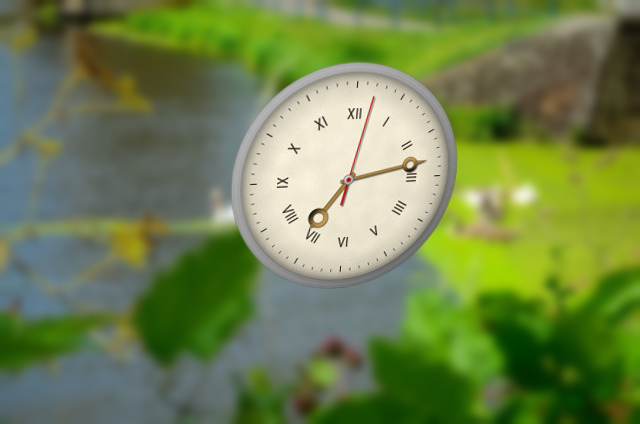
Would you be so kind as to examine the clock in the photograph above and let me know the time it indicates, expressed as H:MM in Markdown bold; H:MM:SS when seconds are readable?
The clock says **7:13:02**
